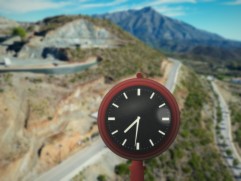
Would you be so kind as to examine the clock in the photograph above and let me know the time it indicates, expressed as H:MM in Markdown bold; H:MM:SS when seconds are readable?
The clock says **7:31**
